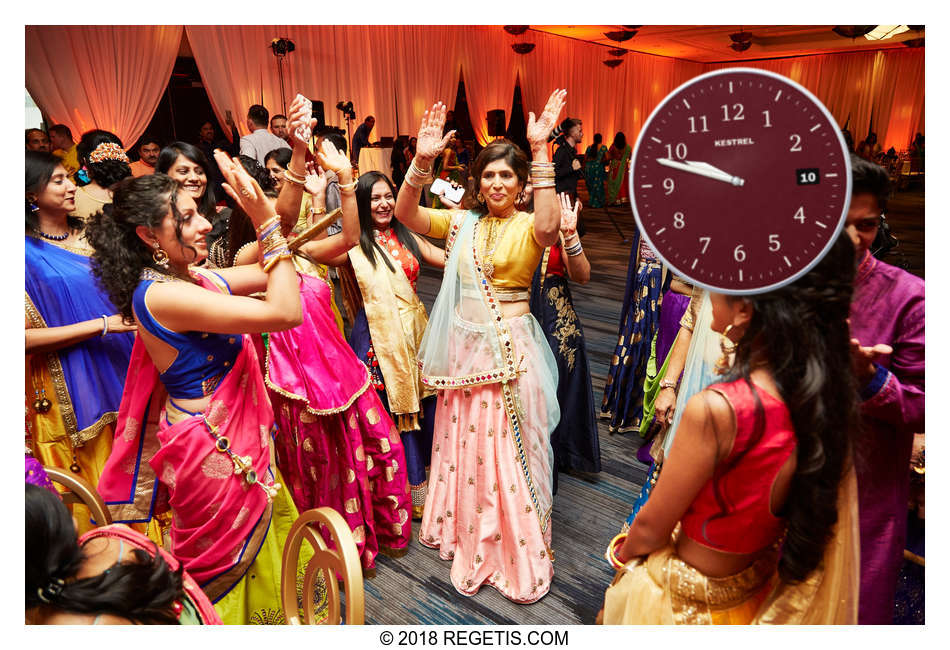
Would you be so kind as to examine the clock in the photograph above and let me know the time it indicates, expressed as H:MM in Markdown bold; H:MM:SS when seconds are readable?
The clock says **9:48**
